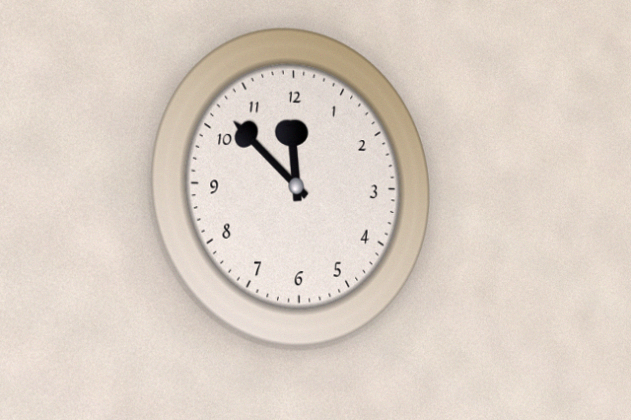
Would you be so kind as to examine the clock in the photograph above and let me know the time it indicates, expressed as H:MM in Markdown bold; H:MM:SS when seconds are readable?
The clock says **11:52**
